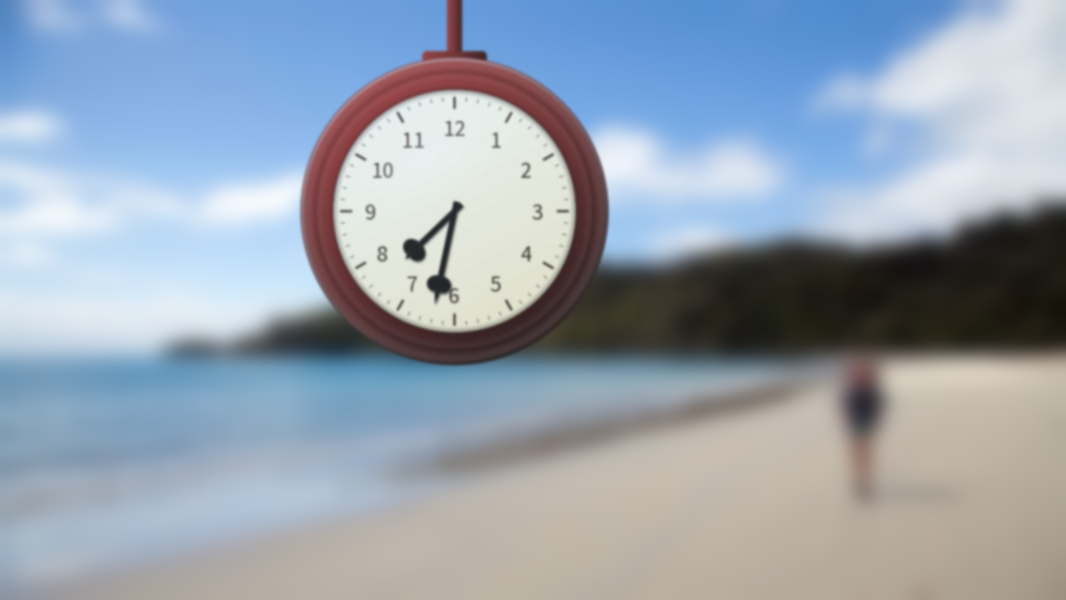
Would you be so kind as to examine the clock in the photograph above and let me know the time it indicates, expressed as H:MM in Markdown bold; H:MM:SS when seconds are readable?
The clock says **7:32**
